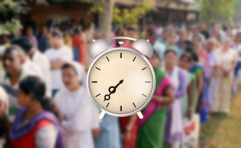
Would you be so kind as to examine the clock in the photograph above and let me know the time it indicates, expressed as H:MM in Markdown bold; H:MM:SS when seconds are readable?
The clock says **7:37**
